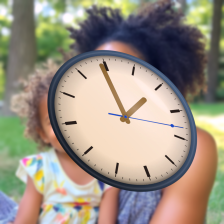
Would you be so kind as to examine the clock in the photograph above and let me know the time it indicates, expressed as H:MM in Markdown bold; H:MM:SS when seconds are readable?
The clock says **1:59:18**
